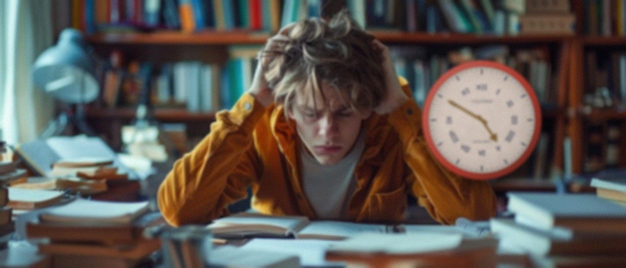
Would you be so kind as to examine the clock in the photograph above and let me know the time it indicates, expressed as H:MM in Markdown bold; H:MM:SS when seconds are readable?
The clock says **4:50**
